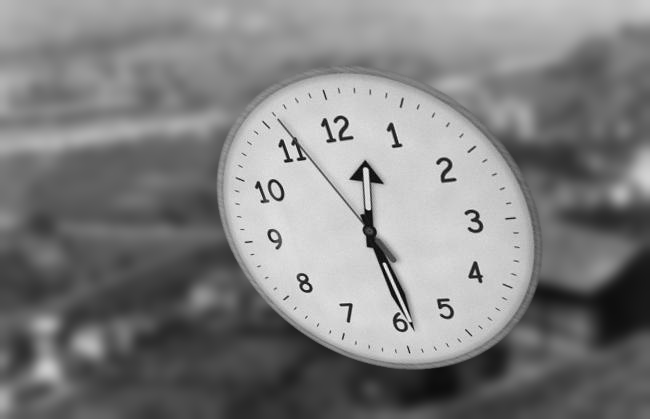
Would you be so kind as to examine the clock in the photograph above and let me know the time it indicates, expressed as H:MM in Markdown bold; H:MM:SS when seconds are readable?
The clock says **12:28:56**
